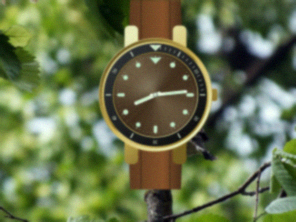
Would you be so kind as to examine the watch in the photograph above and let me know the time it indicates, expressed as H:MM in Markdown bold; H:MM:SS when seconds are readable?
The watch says **8:14**
